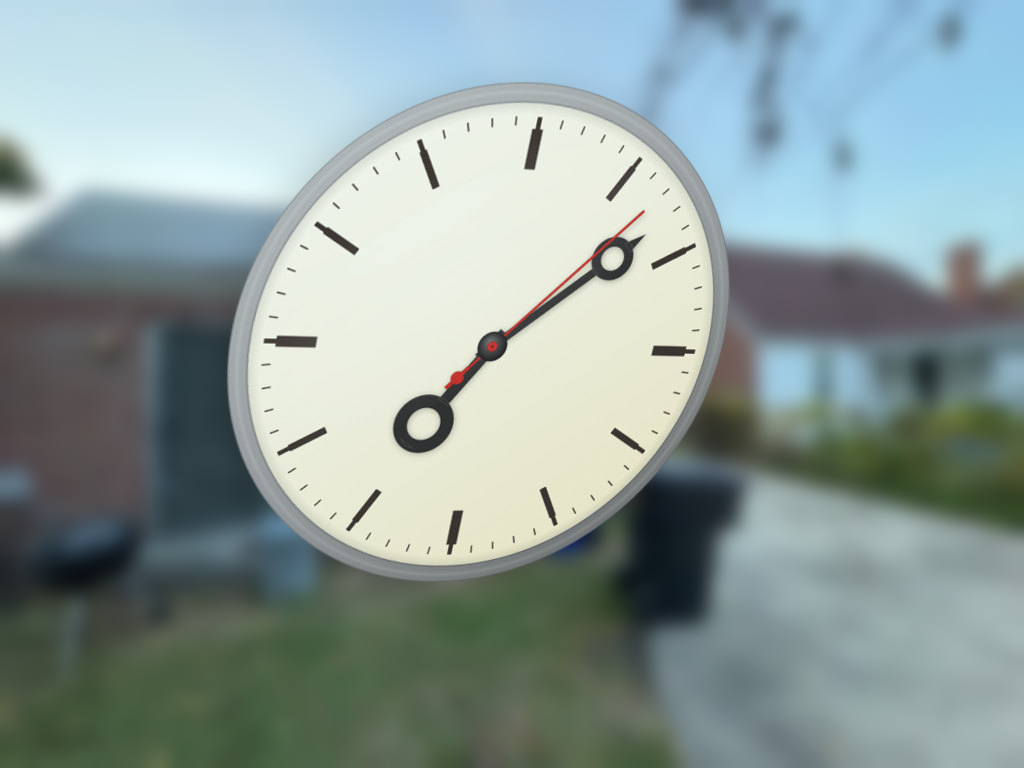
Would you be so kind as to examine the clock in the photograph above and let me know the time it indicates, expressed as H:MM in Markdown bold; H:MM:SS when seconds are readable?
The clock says **7:08:07**
